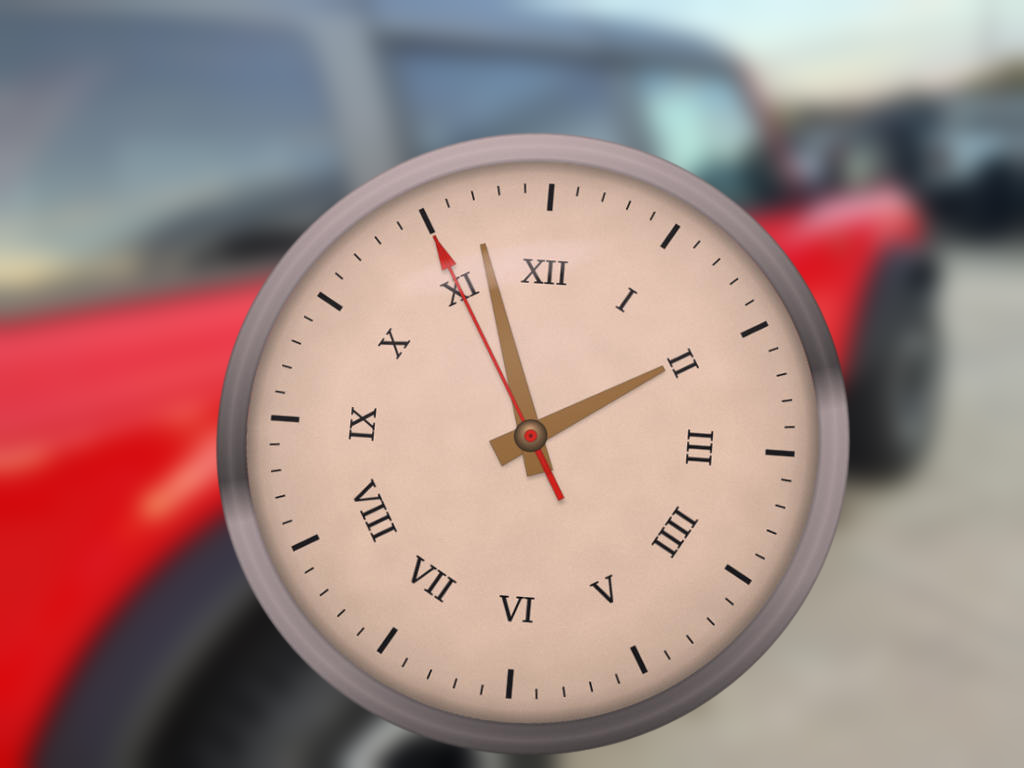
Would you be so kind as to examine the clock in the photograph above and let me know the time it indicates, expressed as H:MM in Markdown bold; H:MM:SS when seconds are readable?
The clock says **1:56:55**
